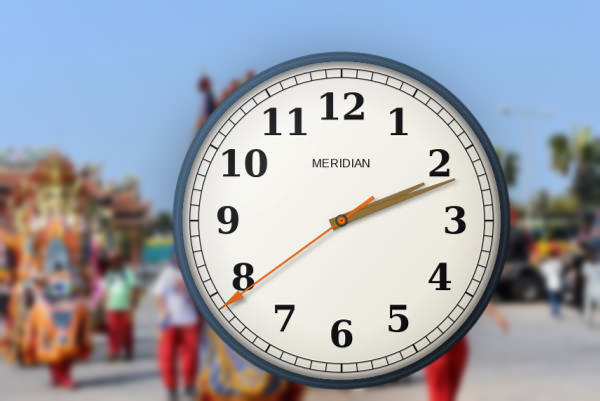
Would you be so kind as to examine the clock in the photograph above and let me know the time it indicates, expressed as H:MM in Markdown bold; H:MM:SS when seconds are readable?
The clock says **2:11:39**
